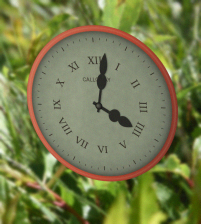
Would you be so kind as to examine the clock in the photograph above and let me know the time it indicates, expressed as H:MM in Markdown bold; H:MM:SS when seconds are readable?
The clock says **4:02**
